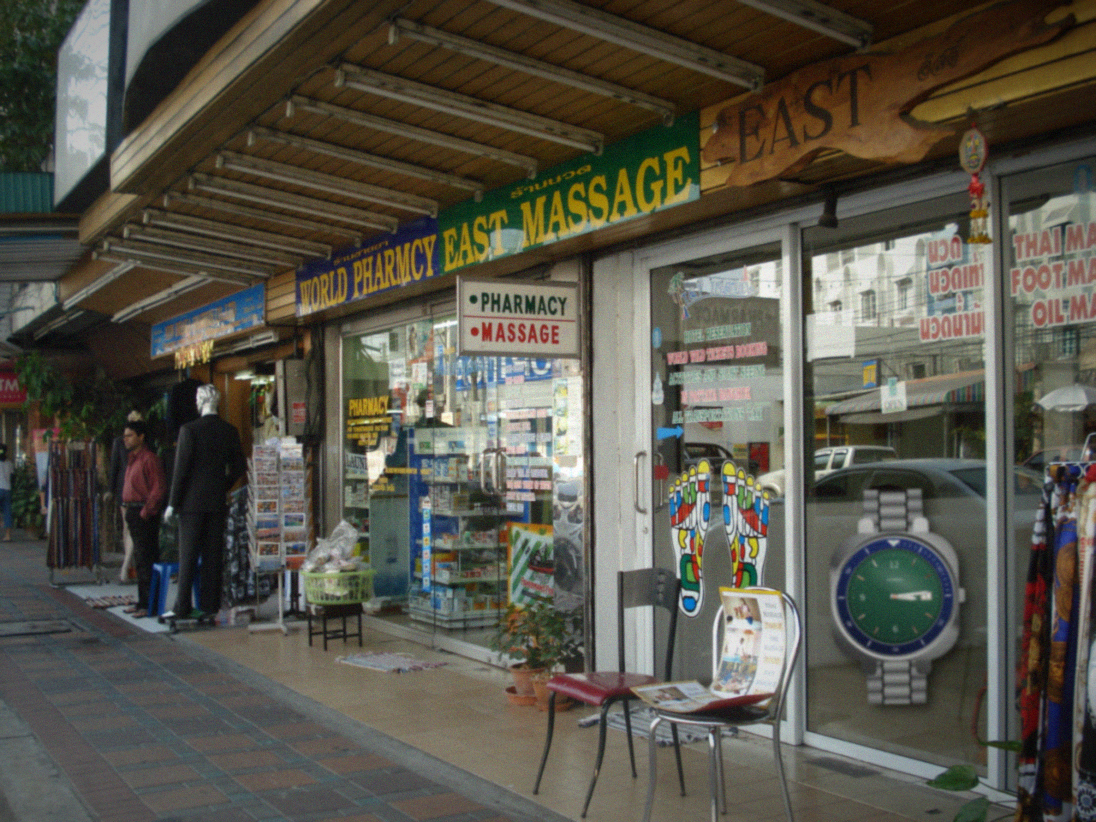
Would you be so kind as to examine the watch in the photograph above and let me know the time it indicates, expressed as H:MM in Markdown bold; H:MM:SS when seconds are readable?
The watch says **3:14**
